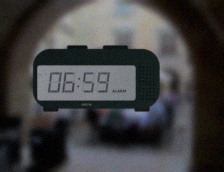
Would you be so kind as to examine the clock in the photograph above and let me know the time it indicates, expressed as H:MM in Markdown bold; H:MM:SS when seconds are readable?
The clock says **6:59**
